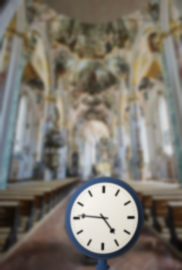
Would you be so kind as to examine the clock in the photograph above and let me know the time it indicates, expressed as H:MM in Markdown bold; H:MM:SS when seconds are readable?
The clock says **4:46**
